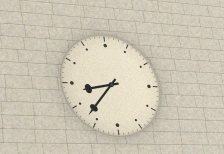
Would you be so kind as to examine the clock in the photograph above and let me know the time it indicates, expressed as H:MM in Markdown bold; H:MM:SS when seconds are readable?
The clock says **8:37**
